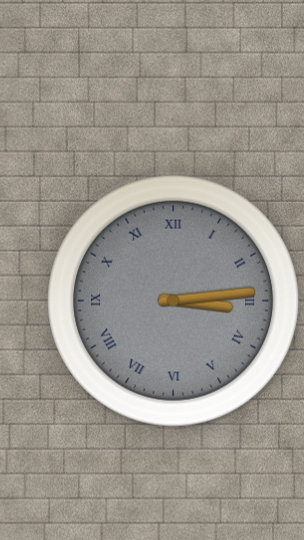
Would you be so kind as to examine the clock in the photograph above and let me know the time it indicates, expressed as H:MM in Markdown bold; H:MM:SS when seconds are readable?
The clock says **3:14**
